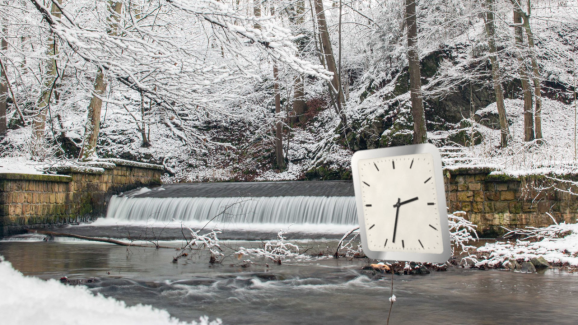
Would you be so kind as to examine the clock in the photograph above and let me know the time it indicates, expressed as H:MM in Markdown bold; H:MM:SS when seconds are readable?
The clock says **2:33**
